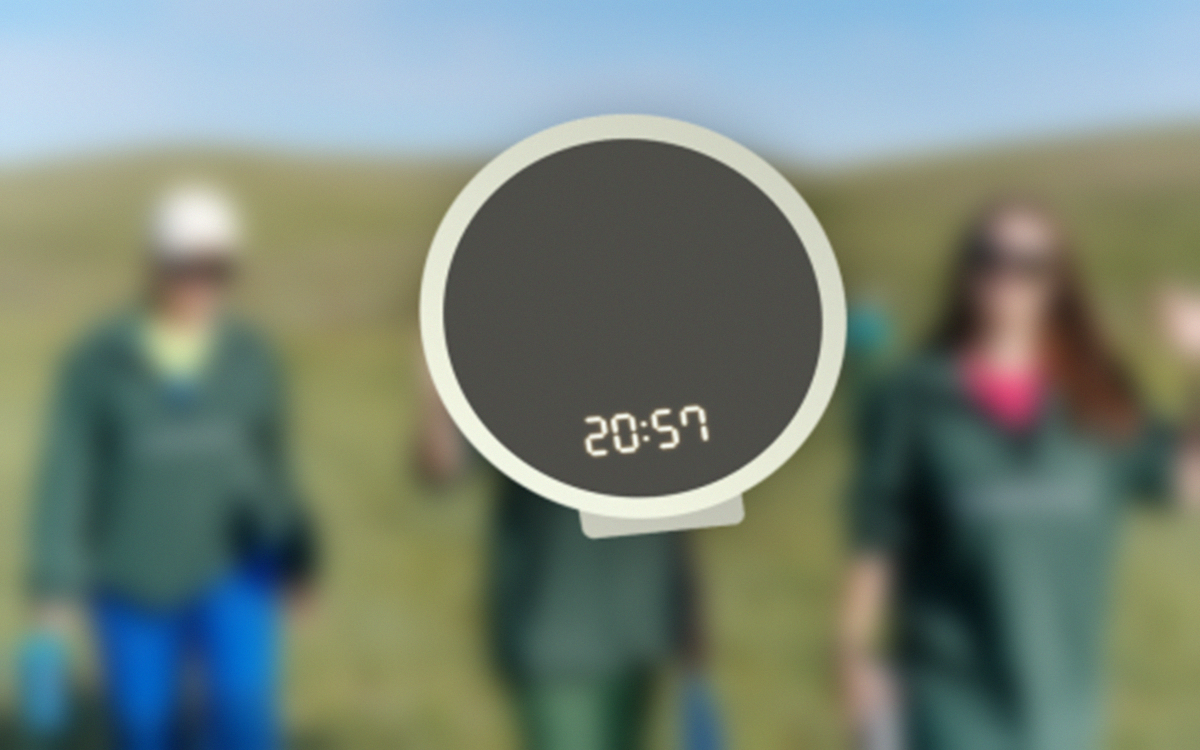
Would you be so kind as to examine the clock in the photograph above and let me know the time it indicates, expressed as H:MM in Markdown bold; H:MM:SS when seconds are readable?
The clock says **20:57**
